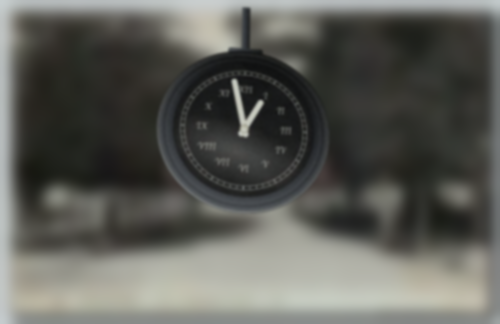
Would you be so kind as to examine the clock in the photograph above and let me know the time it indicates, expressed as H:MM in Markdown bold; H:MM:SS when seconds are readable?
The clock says **12:58**
